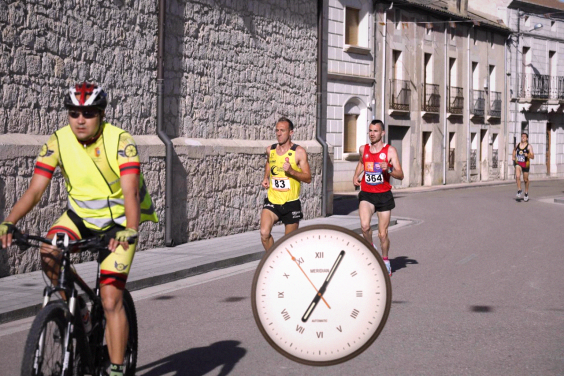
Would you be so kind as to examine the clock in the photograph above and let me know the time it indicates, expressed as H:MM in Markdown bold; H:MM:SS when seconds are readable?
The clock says **7:04:54**
